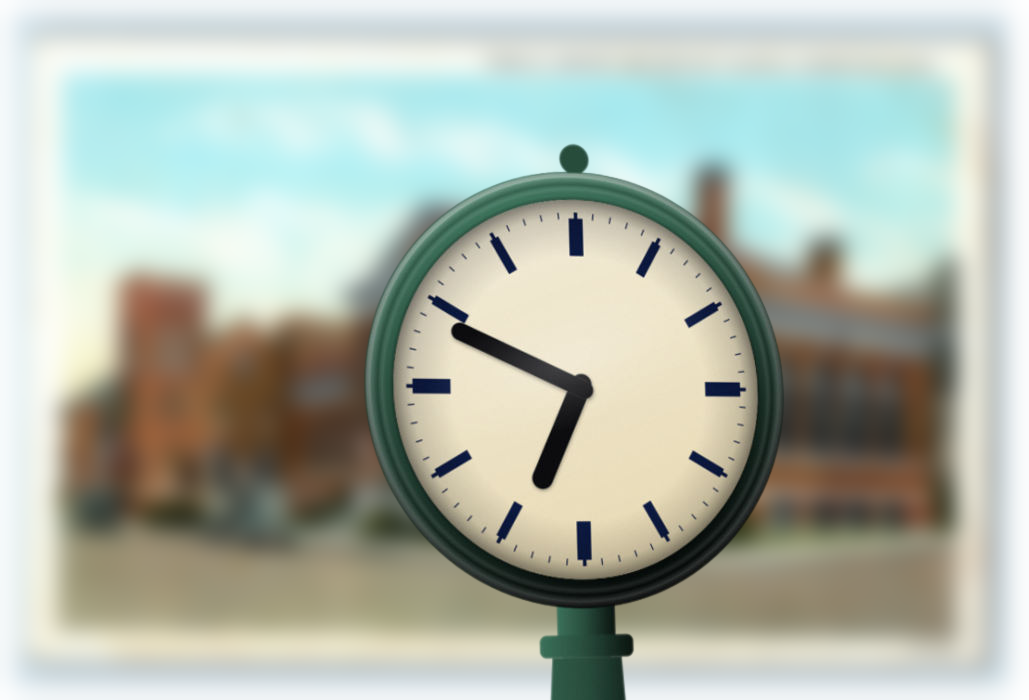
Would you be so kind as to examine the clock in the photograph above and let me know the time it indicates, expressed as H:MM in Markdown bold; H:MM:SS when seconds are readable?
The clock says **6:49**
